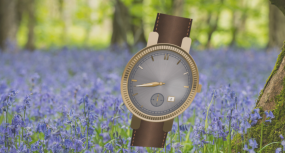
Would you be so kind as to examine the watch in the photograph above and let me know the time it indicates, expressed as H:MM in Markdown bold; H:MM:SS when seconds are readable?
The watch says **8:43**
